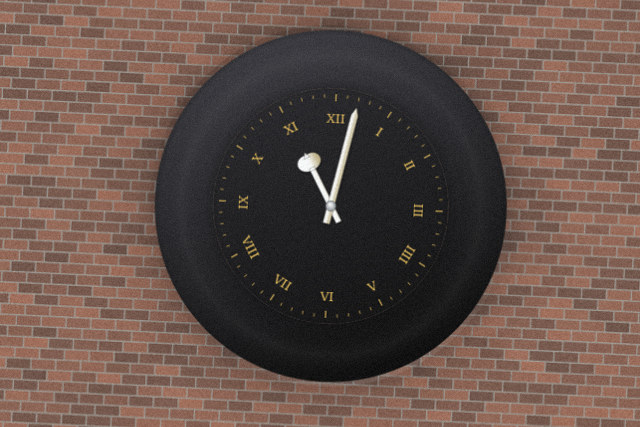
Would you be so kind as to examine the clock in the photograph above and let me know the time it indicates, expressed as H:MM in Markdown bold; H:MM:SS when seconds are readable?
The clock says **11:02**
